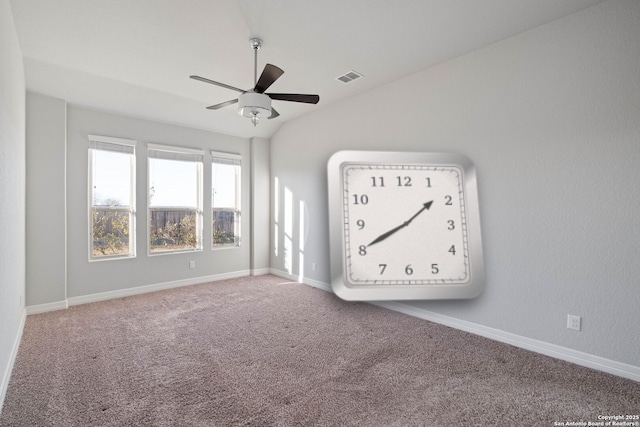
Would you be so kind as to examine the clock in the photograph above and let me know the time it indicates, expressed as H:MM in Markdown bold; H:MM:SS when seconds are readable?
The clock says **1:40**
